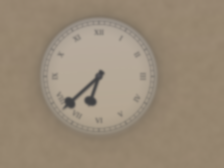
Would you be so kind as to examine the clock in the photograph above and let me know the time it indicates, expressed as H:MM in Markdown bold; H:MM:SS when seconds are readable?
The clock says **6:38**
